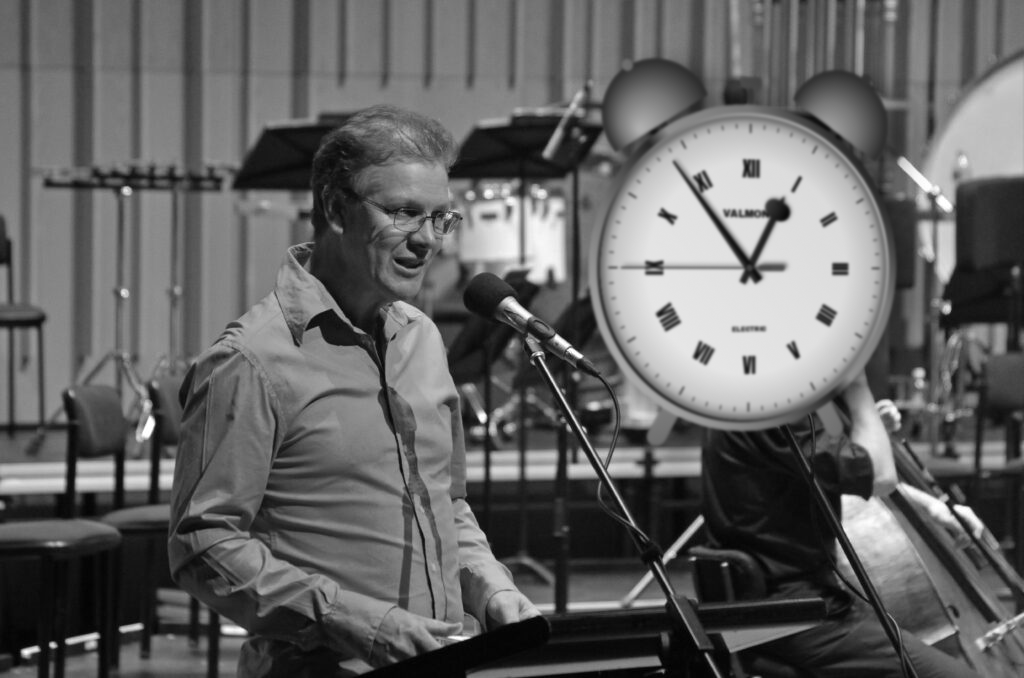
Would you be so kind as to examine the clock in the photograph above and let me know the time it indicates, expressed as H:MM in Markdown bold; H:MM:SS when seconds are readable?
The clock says **12:53:45**
